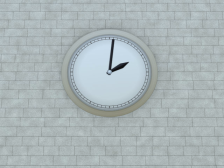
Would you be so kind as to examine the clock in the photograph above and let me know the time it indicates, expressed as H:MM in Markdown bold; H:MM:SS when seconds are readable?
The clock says **2:01**
